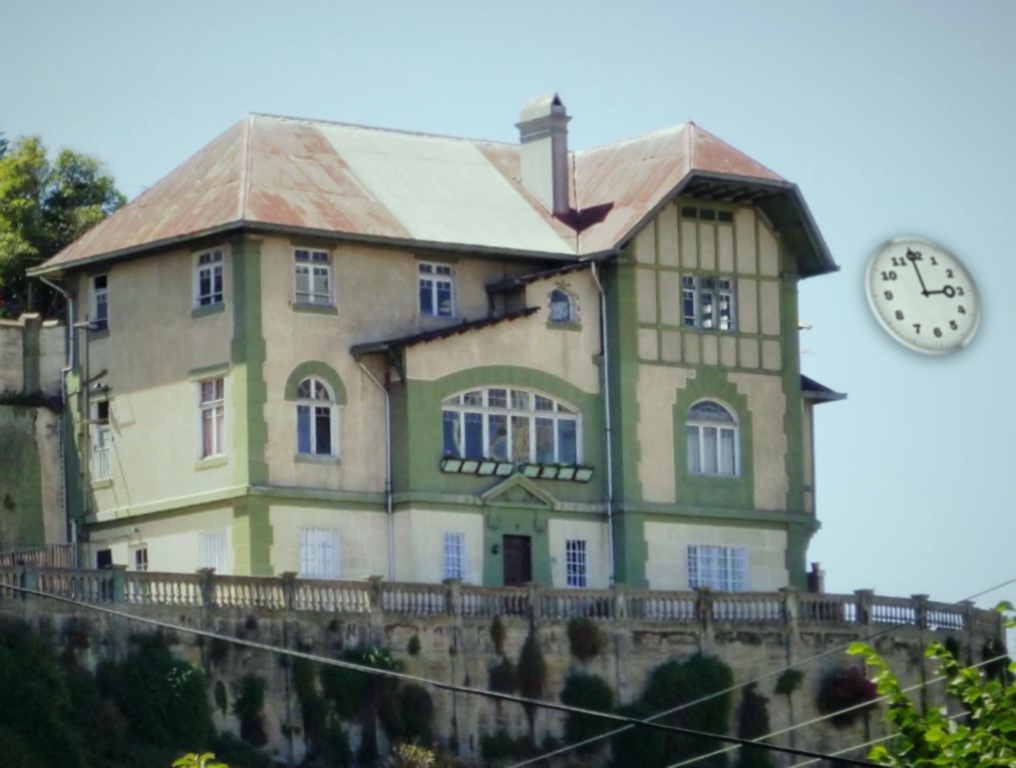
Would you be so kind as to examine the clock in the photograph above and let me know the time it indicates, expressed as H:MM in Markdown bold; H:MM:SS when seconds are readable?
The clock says **2:59**
